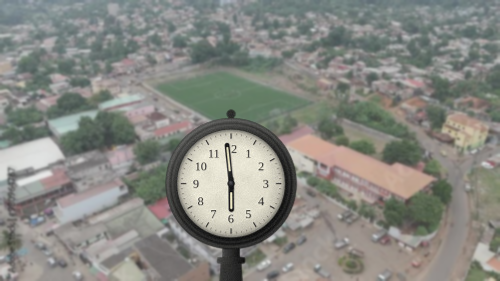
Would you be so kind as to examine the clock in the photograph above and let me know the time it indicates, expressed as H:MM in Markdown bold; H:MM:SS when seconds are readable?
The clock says **5:59**
